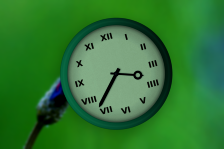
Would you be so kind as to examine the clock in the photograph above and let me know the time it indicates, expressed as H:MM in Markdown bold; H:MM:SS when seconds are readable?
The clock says **3:37**
